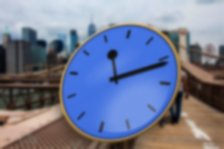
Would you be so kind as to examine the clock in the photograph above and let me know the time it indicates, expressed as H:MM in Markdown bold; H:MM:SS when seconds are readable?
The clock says **11:11**
